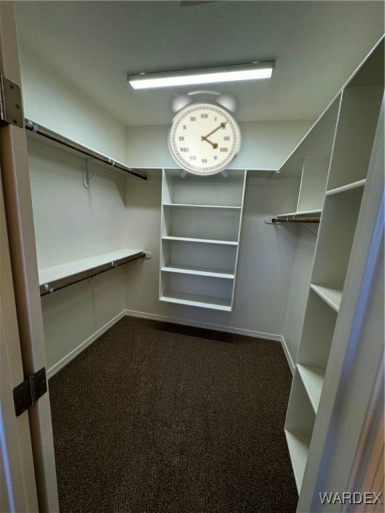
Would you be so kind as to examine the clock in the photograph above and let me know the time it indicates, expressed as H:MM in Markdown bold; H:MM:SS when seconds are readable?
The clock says **4:09**
